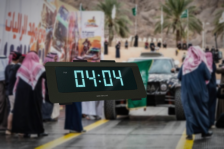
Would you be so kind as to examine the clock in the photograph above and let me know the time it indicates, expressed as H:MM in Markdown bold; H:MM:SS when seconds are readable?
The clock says **4:04**
